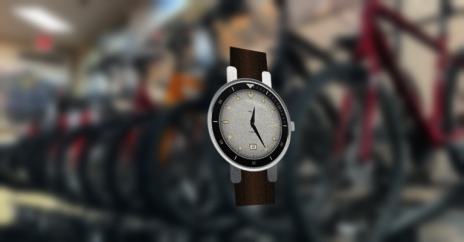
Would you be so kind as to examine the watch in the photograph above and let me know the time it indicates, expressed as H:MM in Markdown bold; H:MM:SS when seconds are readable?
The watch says **12:25**
